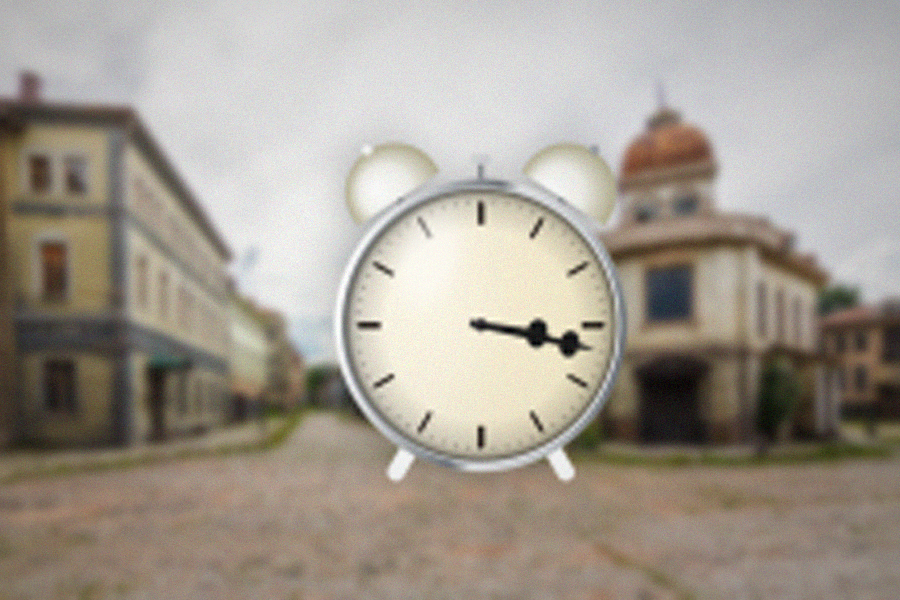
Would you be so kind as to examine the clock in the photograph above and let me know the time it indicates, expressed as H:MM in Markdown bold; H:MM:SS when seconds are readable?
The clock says **3:17**
